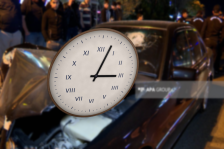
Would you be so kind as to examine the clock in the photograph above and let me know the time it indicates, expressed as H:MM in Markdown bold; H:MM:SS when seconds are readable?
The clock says **3:03**
